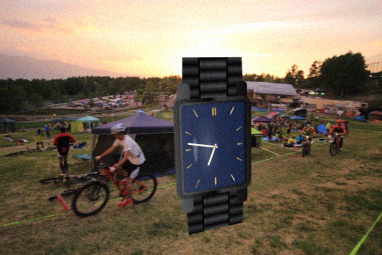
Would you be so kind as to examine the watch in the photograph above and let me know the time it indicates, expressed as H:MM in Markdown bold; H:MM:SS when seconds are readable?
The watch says **6:47**
